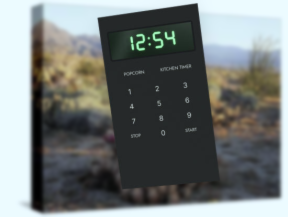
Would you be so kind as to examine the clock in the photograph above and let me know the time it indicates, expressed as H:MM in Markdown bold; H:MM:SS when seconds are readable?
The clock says **12:54**
